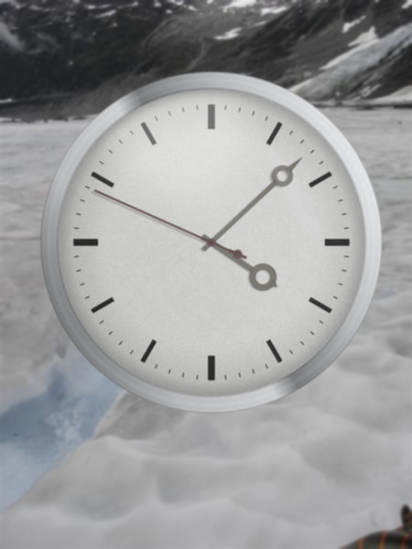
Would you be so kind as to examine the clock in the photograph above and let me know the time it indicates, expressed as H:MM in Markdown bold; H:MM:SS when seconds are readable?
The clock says **4:07:49**
